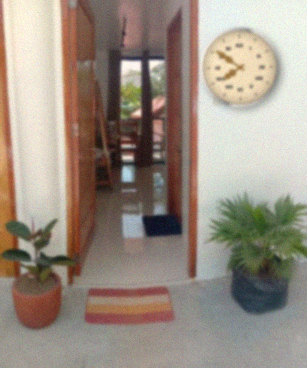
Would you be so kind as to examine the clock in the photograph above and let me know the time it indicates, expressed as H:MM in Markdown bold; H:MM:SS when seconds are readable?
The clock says **7:51**
